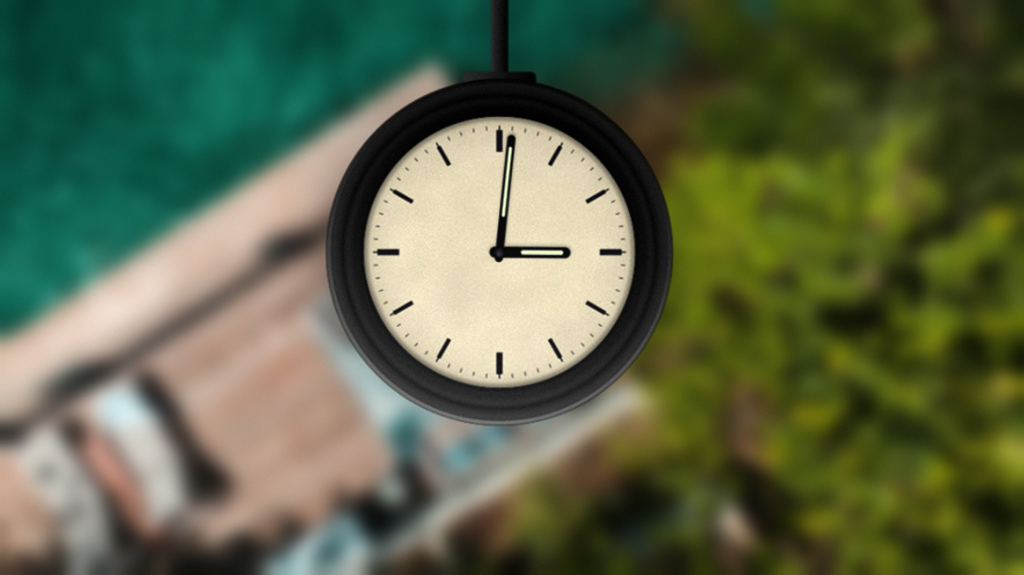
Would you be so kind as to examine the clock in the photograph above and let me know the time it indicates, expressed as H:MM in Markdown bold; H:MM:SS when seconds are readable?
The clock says **3:01**
